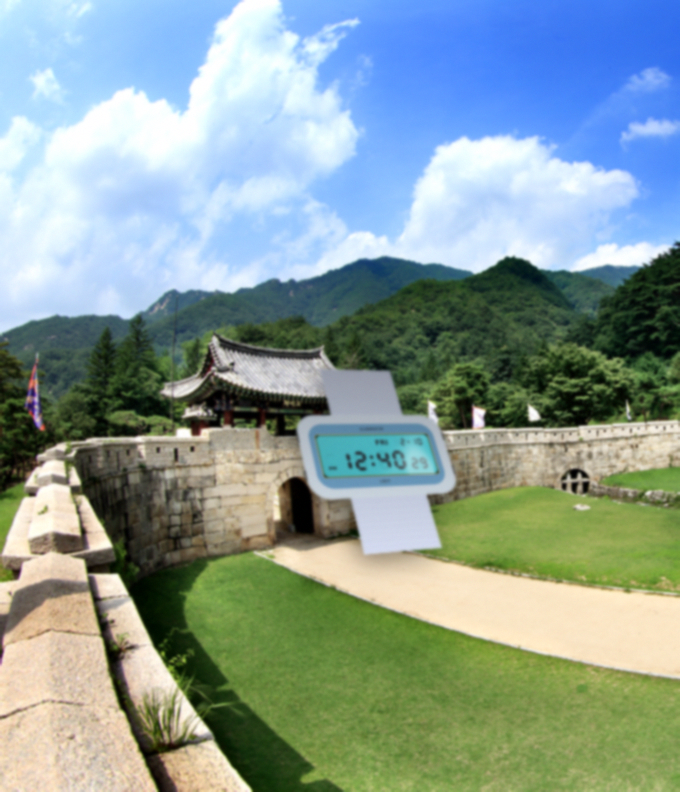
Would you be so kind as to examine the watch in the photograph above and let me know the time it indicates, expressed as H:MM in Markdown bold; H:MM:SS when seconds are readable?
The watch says **12:40**
